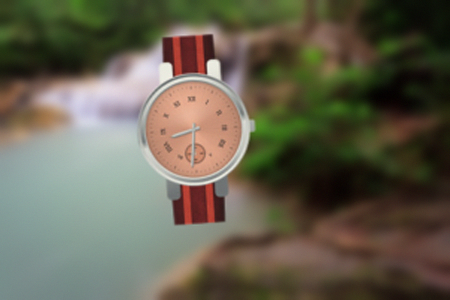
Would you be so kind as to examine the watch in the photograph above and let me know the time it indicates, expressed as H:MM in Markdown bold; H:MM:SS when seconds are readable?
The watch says **8:31**
